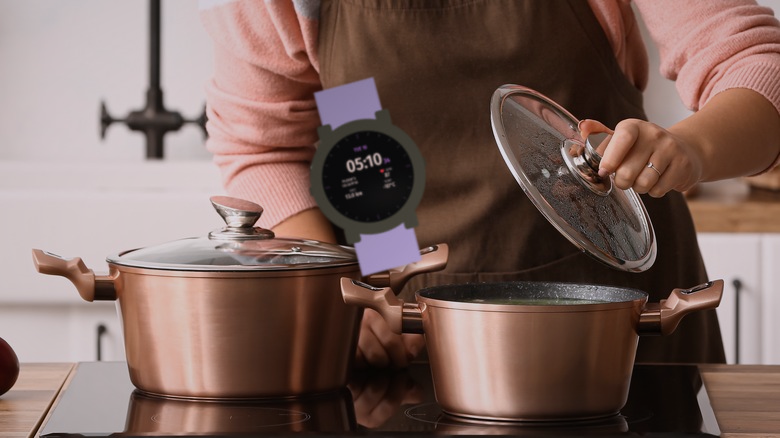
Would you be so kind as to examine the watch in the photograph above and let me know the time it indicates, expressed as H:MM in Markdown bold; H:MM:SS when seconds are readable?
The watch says **5:10**
